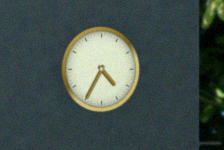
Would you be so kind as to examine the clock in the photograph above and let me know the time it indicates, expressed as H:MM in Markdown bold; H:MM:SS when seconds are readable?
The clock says **4:35**
